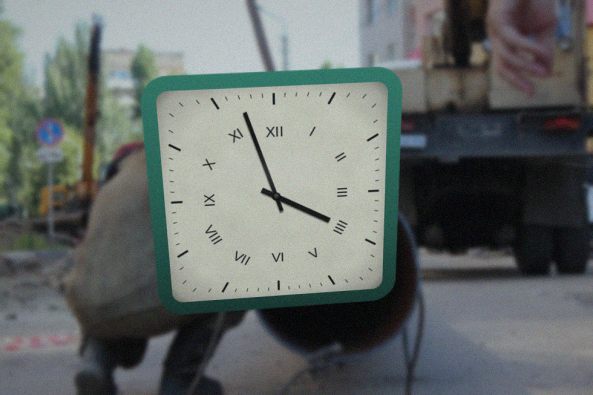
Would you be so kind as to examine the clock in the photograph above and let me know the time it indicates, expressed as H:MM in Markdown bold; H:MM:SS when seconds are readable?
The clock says **3:57**
